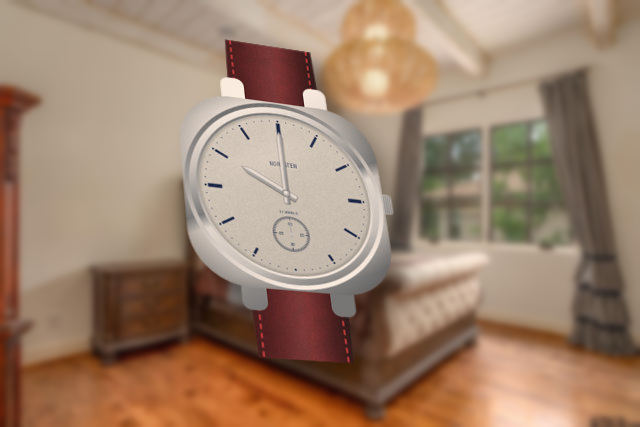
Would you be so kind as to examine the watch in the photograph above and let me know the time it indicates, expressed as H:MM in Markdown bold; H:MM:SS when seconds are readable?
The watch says **10:00**
